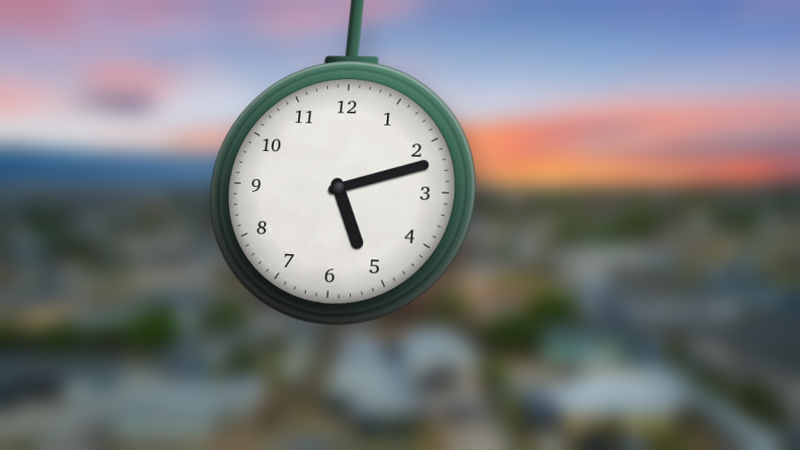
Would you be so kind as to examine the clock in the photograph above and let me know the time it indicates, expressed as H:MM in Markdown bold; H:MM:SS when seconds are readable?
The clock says **5:12**
